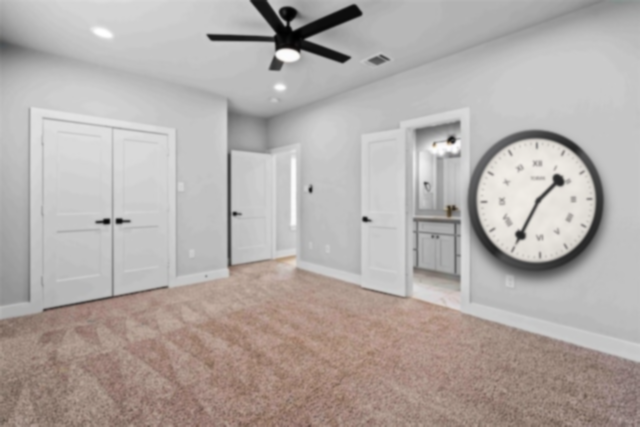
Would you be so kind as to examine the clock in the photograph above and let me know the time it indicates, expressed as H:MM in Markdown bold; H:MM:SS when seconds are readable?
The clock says **1:35**
